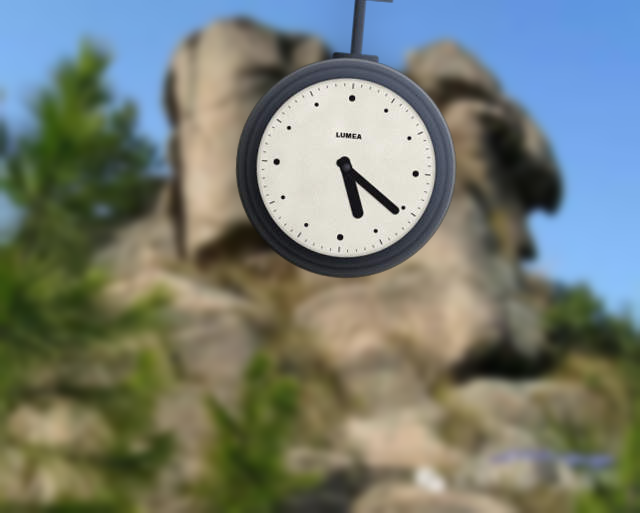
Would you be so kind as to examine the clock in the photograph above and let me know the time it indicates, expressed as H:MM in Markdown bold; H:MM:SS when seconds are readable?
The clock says **5:21**
